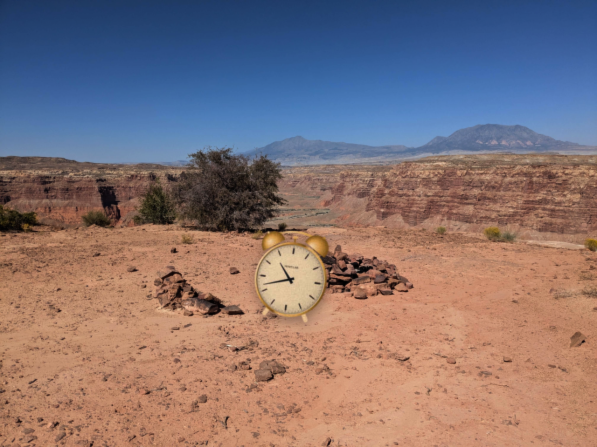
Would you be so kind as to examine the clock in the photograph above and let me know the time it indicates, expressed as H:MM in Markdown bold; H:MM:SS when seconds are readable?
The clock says **10:42**
